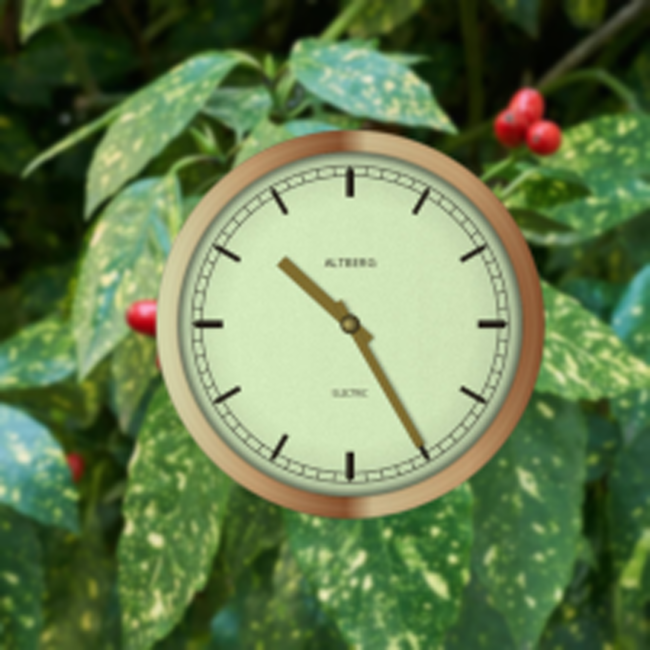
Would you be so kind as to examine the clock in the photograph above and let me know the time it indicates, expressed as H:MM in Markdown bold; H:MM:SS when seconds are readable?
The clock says **10:25**
